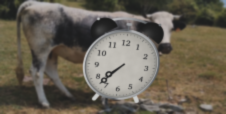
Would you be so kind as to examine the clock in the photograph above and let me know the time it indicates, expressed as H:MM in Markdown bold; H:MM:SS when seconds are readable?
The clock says **7:37**
